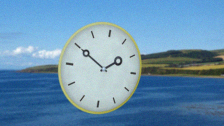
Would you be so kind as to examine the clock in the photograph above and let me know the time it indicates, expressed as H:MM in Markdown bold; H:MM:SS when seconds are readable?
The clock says **1:50**
